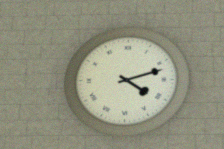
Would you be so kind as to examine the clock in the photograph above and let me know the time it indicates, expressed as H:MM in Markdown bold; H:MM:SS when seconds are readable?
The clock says **4:12**
